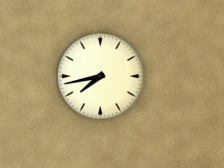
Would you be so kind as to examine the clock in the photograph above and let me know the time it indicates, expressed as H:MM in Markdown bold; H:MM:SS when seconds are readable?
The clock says **7:43**
